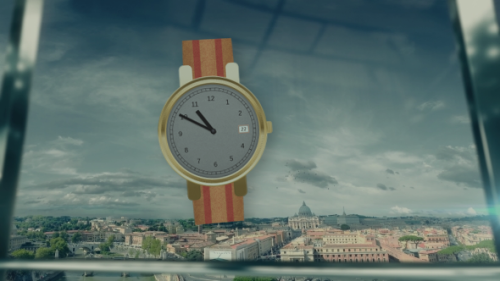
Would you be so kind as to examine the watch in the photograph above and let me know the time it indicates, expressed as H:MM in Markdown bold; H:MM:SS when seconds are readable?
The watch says **10:50**
